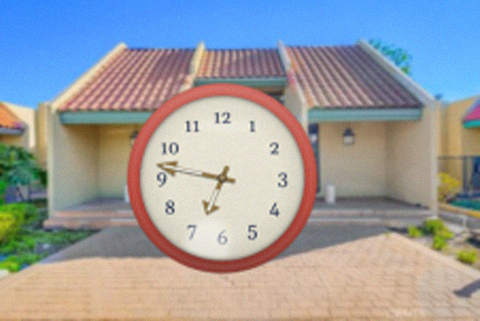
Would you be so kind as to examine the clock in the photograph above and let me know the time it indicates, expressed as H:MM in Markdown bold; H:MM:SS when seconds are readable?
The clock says **6:47**
